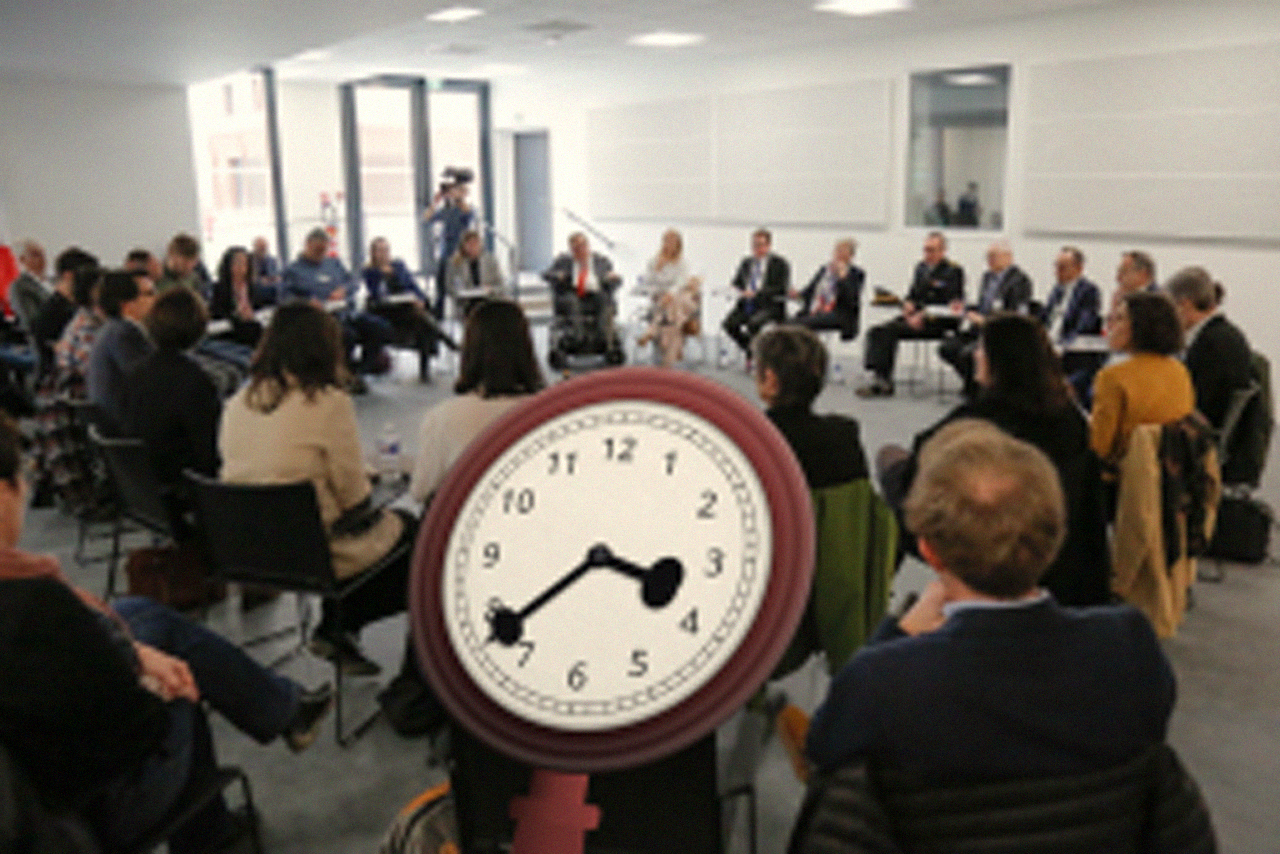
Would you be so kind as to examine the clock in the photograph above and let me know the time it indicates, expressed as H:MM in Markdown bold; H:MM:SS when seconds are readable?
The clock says **3:38**
